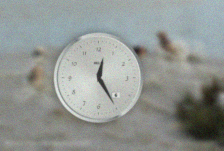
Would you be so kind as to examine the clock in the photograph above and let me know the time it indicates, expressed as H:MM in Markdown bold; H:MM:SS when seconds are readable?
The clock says **12:25**
